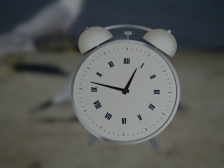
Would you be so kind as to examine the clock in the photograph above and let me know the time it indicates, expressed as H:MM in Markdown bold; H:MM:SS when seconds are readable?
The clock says **12:47**
